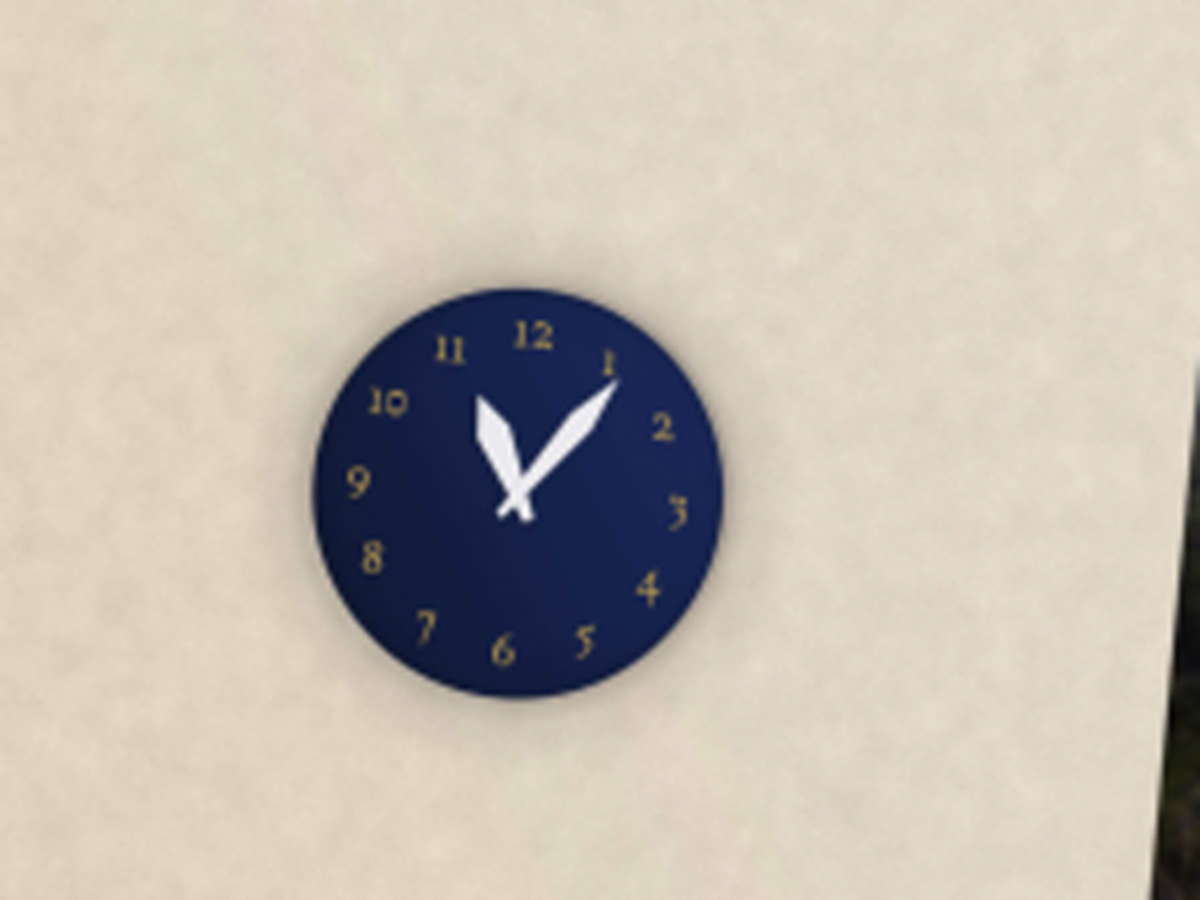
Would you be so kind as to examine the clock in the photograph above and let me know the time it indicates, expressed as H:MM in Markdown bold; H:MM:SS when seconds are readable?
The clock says **11:06**
